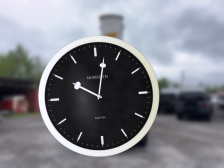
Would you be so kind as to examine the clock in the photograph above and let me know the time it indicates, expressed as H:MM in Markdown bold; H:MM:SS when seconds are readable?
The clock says **10:02**
